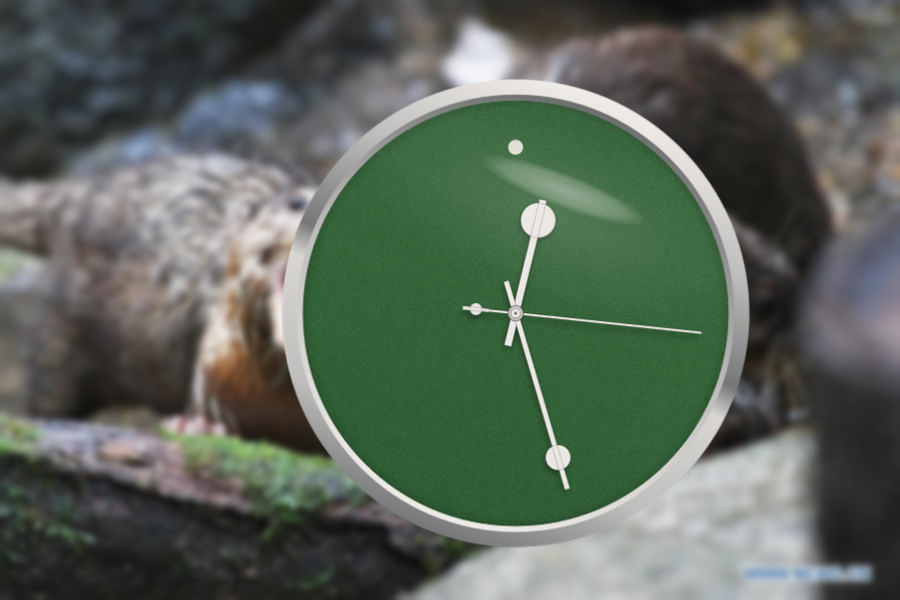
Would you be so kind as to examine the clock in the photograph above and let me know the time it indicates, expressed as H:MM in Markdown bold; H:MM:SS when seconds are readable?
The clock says **12:27:16**
